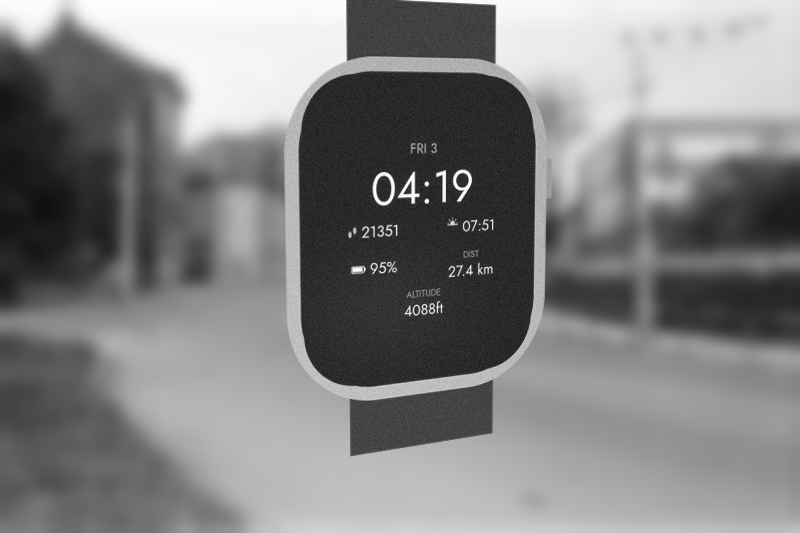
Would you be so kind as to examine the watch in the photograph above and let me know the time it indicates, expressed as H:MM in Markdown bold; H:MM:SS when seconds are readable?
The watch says **4:19**
